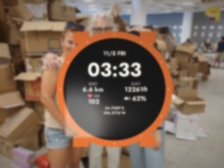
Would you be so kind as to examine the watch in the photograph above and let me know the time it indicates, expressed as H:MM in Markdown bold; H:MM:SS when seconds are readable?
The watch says **3:33**
